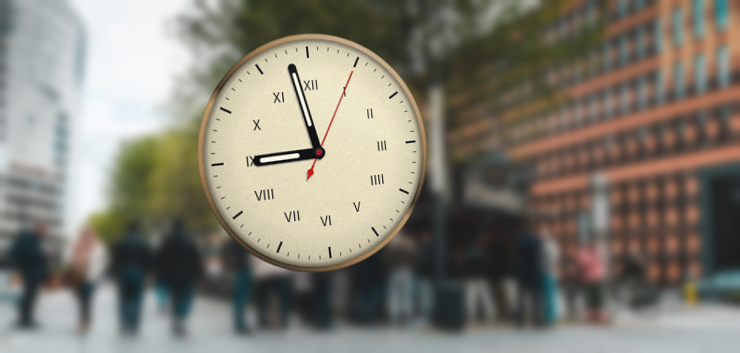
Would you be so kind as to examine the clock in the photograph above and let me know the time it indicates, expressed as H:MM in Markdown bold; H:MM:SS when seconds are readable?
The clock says **8:58:05**
